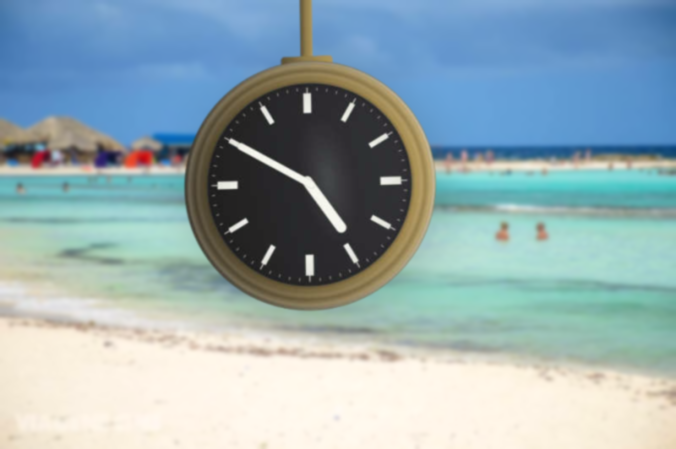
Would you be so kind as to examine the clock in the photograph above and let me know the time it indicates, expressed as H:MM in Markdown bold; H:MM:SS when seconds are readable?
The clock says **4:50**
